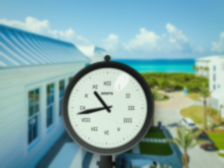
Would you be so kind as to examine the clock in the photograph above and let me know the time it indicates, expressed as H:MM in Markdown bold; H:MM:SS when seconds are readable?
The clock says **10:43**
